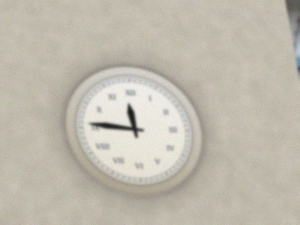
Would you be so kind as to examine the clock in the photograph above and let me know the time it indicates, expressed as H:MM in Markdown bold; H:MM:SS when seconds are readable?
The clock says **11:46**
